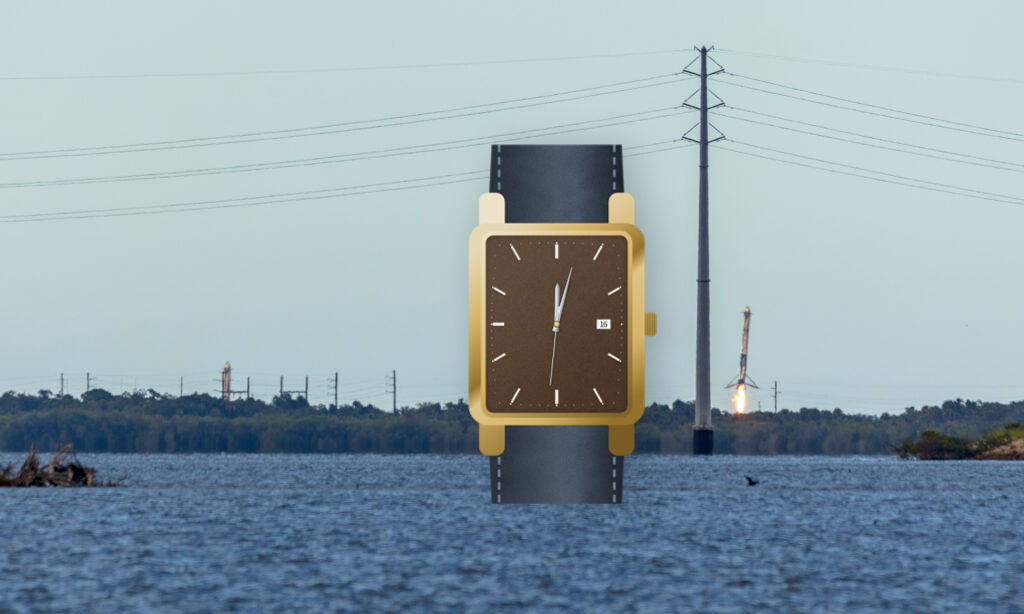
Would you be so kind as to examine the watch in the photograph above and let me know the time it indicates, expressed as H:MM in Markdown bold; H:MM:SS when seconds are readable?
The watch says **12:02:31**
